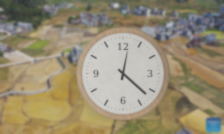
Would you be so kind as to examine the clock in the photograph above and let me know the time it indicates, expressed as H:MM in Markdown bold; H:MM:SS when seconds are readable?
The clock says **12:22**
